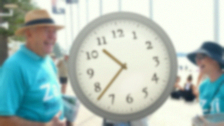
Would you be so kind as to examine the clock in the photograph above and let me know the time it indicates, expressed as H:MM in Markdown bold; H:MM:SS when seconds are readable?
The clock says **10:38**
